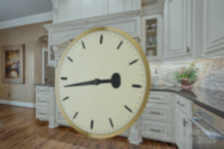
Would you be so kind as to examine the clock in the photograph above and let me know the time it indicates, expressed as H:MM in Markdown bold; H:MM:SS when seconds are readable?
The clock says **2:43**
